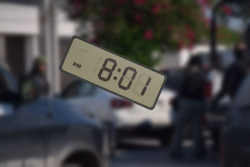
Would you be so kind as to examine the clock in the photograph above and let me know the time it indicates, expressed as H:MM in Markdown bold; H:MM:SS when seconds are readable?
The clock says **8:01**
